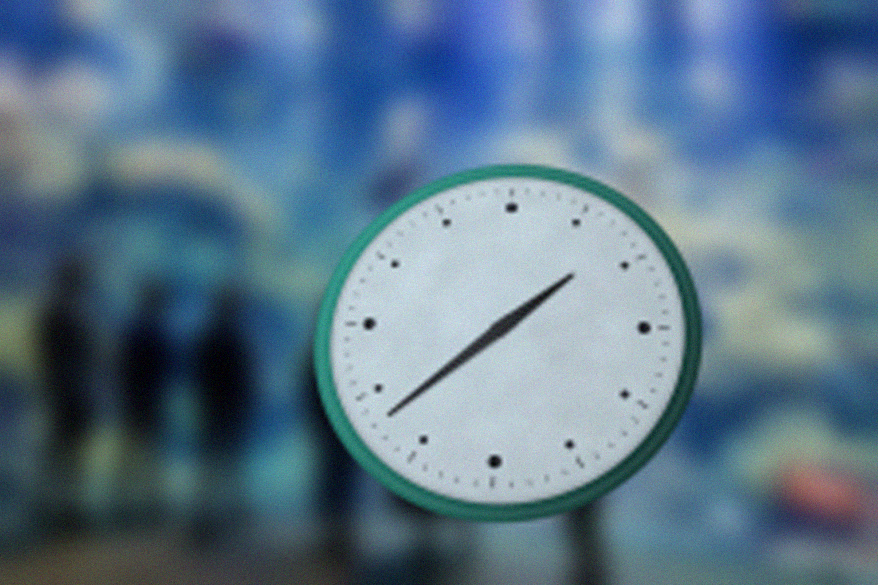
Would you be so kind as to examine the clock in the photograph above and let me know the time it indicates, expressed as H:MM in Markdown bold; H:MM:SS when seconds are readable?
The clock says **1:38**
